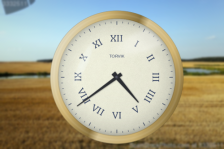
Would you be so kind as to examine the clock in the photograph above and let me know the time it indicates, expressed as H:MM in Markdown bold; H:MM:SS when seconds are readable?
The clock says **4:39**
